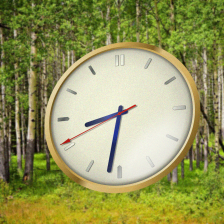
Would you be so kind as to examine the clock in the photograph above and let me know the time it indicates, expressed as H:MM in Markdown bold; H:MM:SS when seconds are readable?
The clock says **8:31:41**
